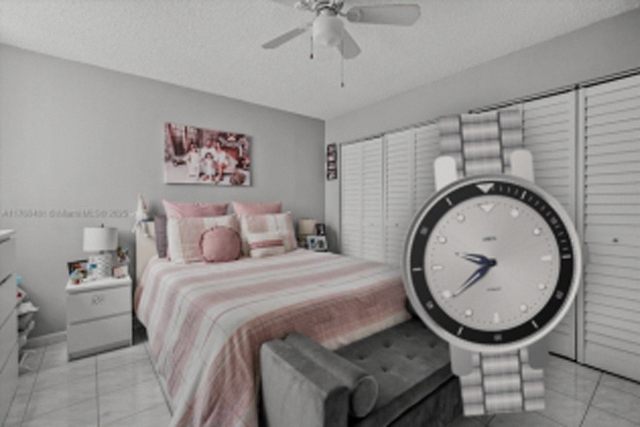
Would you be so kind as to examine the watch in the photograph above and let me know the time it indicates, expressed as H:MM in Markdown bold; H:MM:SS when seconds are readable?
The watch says **9:39**
